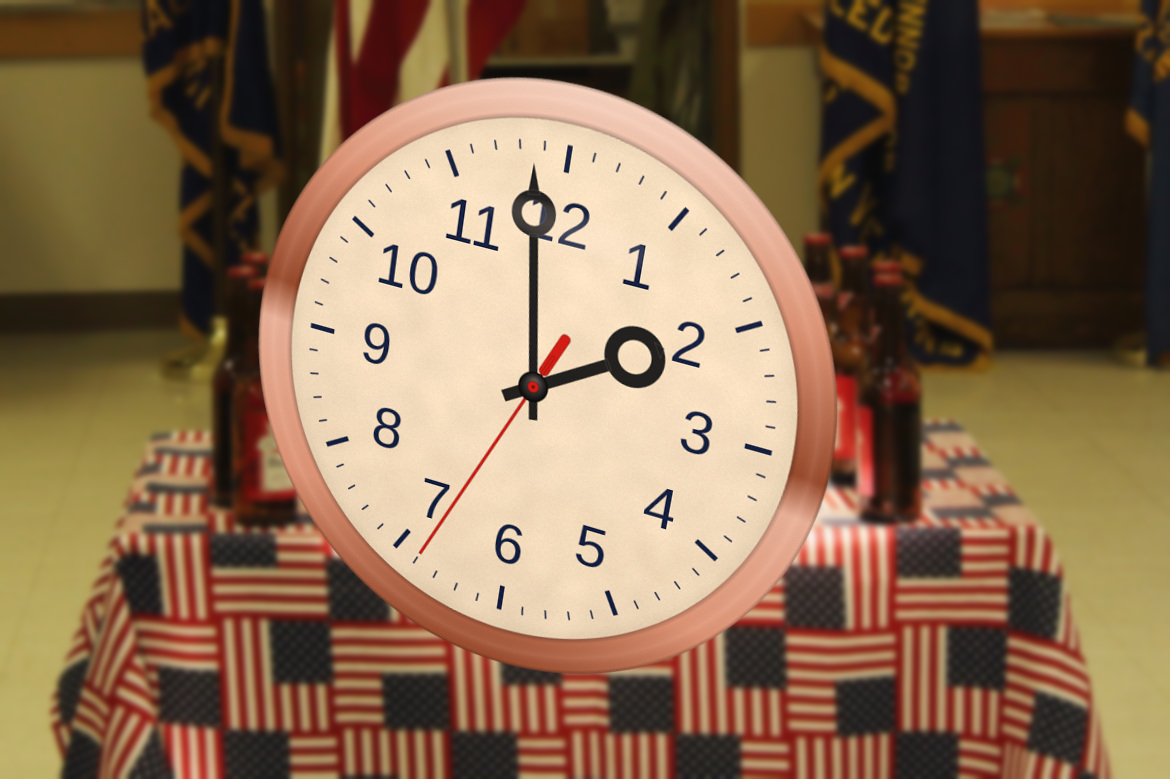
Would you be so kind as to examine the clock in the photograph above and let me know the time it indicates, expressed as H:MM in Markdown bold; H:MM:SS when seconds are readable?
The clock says **1:58:34**
